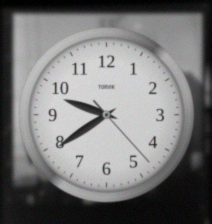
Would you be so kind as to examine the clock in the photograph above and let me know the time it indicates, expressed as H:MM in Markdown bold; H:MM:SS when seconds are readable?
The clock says **9:39:23**
